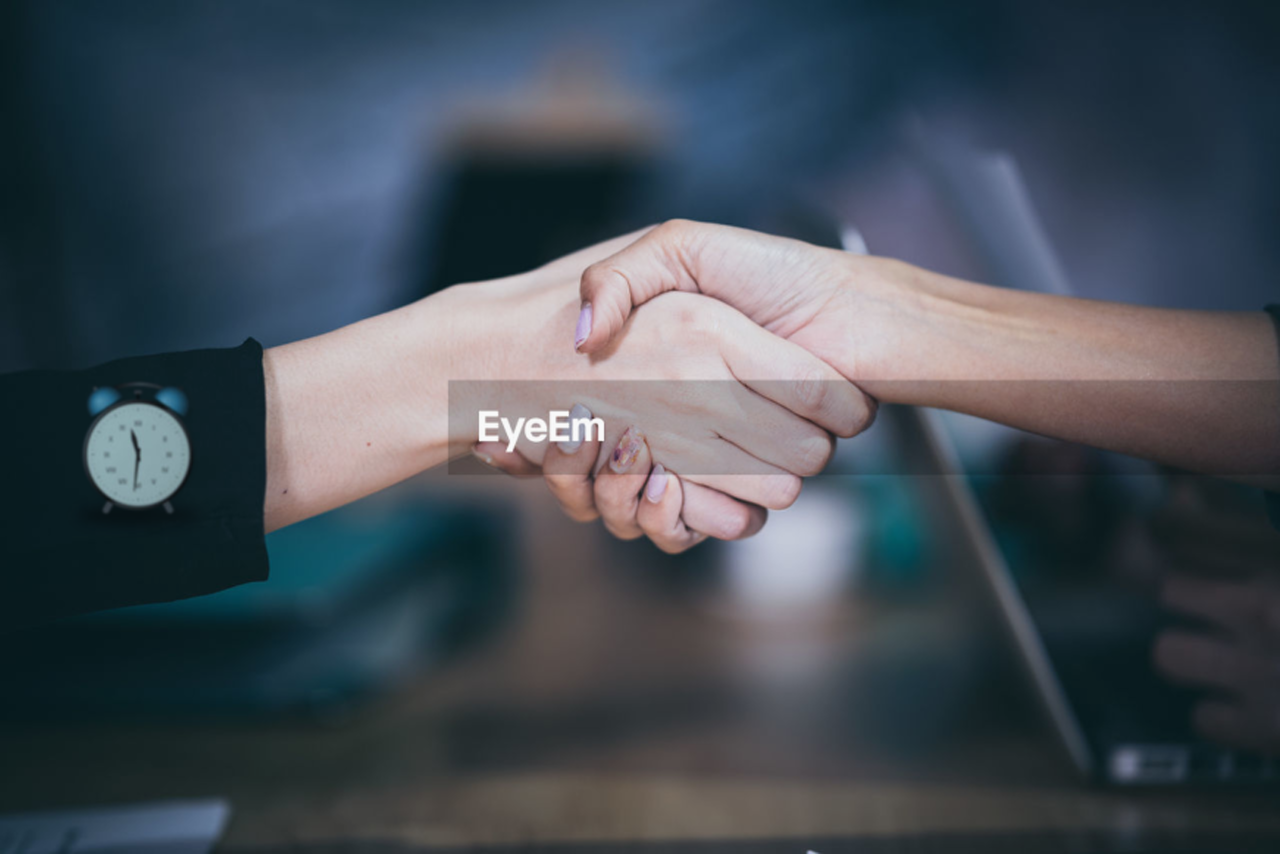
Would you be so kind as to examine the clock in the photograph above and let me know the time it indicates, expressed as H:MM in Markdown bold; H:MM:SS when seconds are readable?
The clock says **11:31**
